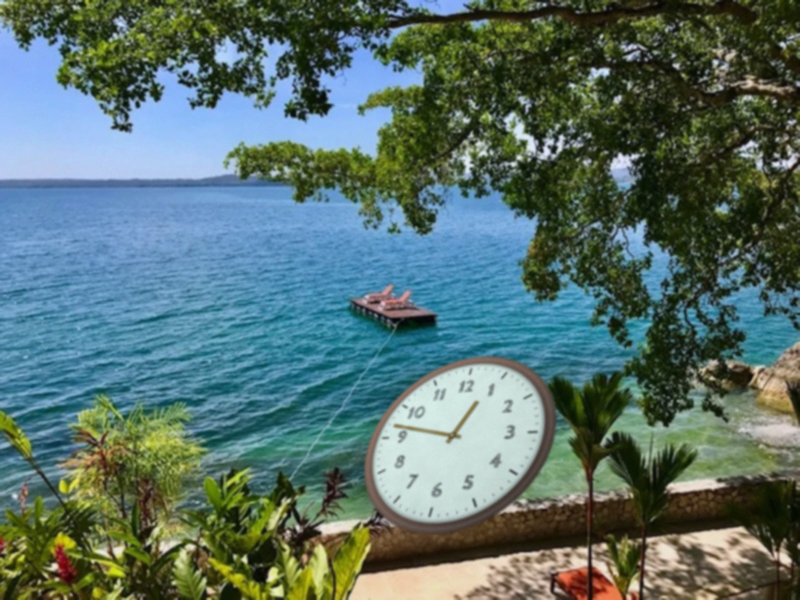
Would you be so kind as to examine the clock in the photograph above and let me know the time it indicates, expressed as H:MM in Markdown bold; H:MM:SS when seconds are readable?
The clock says **12:47**
